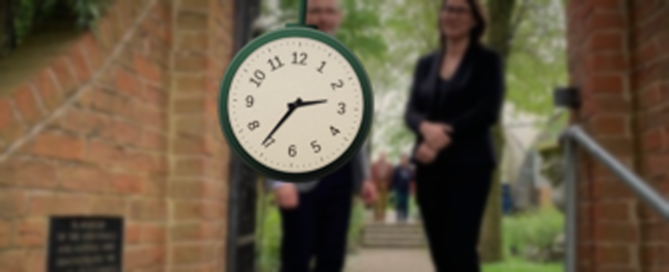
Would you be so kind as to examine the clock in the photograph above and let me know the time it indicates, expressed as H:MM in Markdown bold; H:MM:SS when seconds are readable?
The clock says **2:36**
